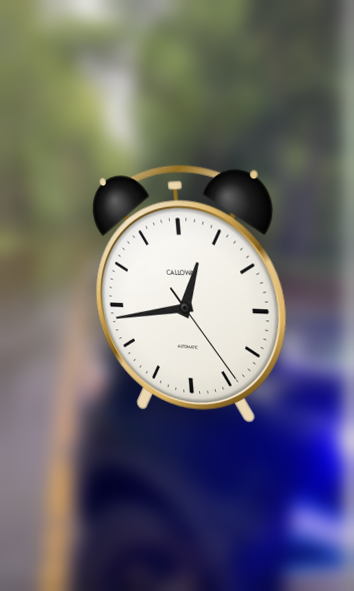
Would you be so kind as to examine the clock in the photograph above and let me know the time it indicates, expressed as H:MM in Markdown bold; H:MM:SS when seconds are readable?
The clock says **12:43:24**
